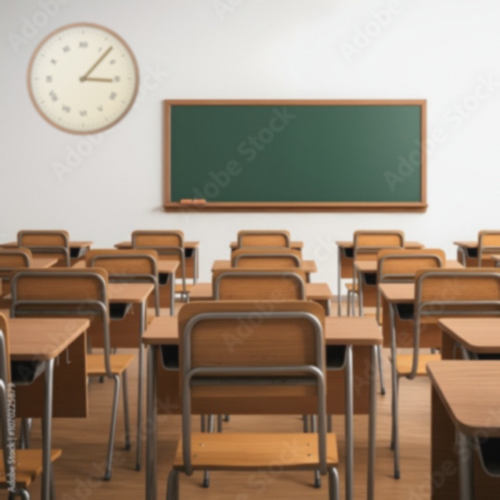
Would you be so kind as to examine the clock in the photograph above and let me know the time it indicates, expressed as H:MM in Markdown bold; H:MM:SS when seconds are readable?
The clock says **3:07**
